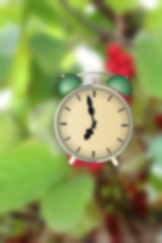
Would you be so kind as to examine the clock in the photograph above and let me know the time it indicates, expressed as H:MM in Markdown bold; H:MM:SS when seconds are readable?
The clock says **6:58**
